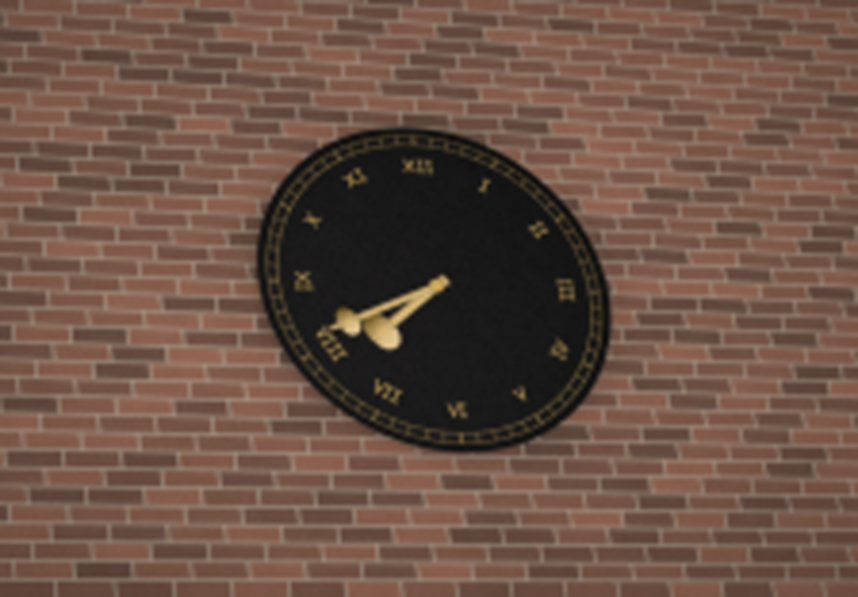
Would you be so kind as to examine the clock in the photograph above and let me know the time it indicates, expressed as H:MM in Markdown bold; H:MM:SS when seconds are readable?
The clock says **7:41**
